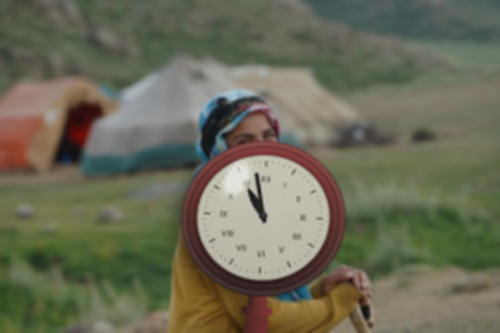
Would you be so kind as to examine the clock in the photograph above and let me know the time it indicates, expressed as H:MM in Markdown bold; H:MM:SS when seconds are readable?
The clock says **10:58**
